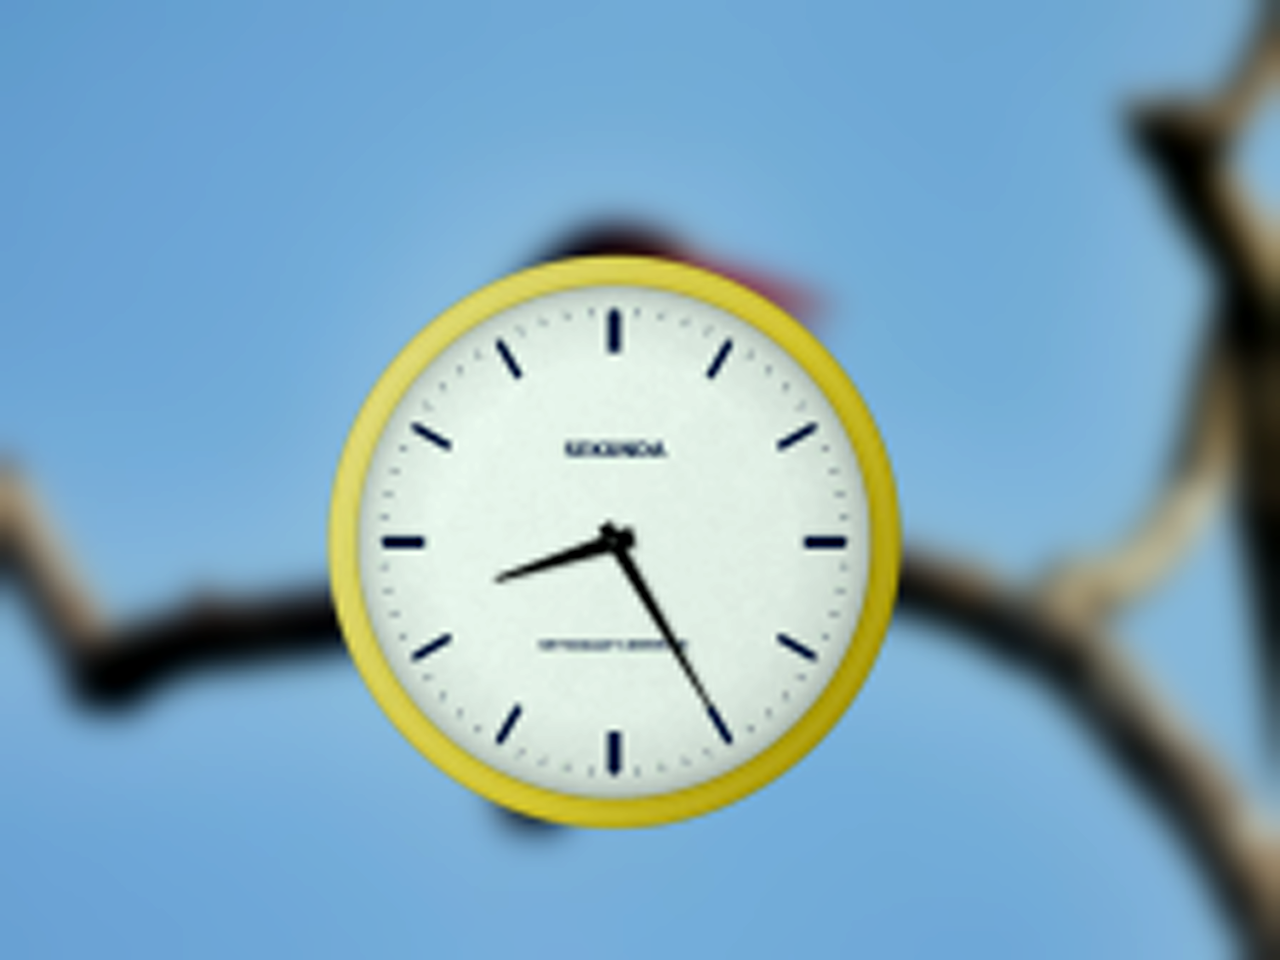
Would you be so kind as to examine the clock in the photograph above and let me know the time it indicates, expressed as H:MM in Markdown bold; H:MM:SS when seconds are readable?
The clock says **8:25**
